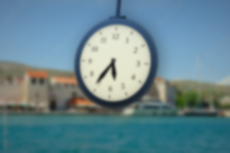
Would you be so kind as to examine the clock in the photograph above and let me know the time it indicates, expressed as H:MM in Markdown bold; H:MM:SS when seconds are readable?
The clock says **5:36**
